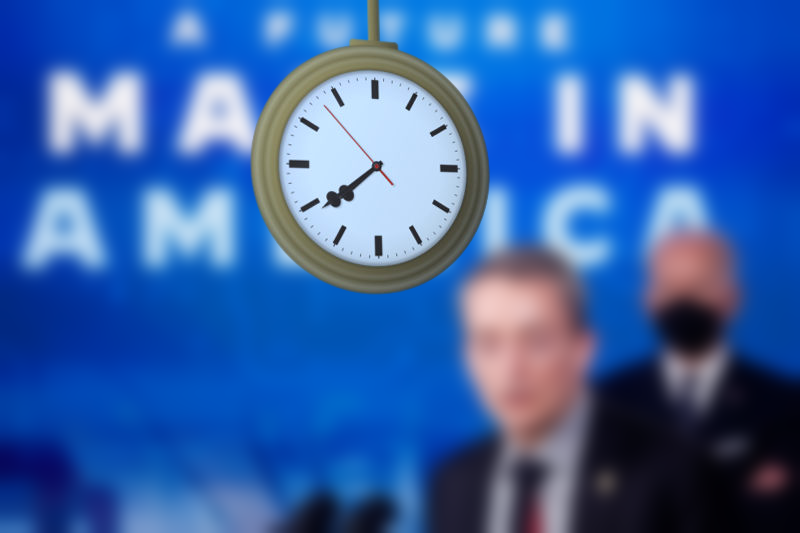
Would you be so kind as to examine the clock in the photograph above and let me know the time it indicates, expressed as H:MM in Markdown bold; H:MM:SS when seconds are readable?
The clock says **7:38:53**
